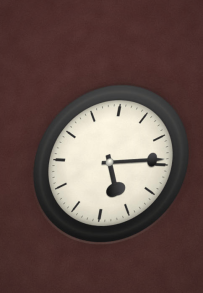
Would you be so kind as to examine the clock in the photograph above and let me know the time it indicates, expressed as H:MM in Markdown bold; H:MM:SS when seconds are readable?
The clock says **5:14**
